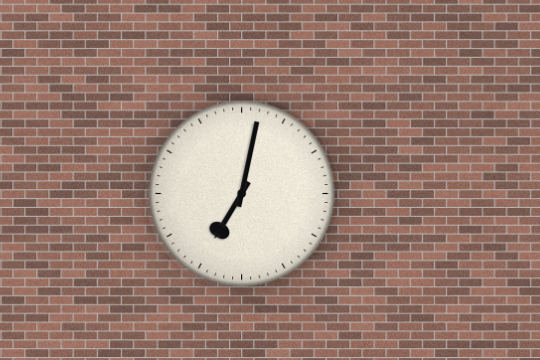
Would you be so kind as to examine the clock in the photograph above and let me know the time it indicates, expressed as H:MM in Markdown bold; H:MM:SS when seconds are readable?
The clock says **7:02**
